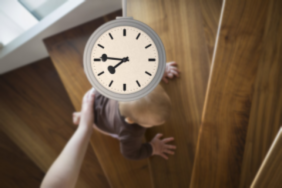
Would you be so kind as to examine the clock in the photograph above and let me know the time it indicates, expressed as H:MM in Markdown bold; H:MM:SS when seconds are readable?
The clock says **7:46**
